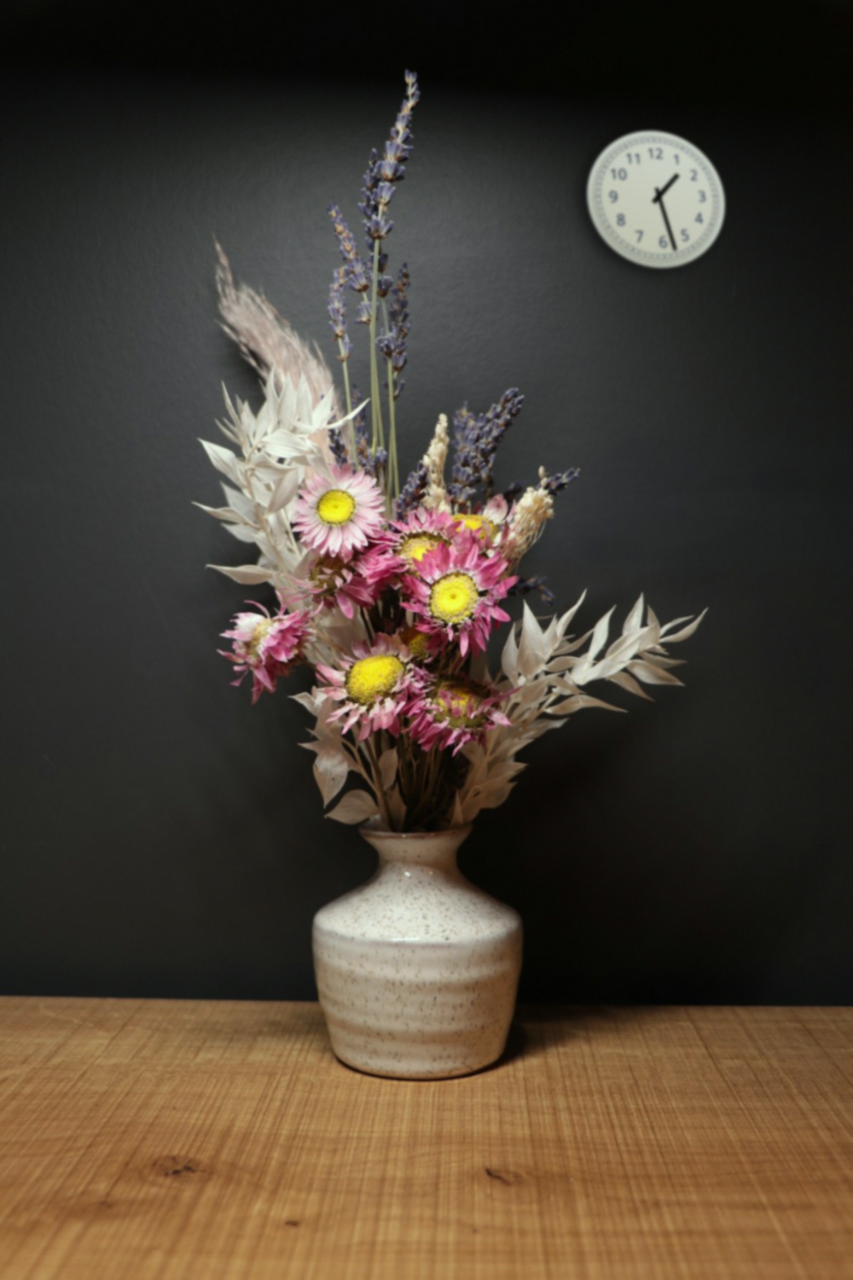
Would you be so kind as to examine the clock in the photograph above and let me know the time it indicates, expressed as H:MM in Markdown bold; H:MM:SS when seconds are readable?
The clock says **1:28**
